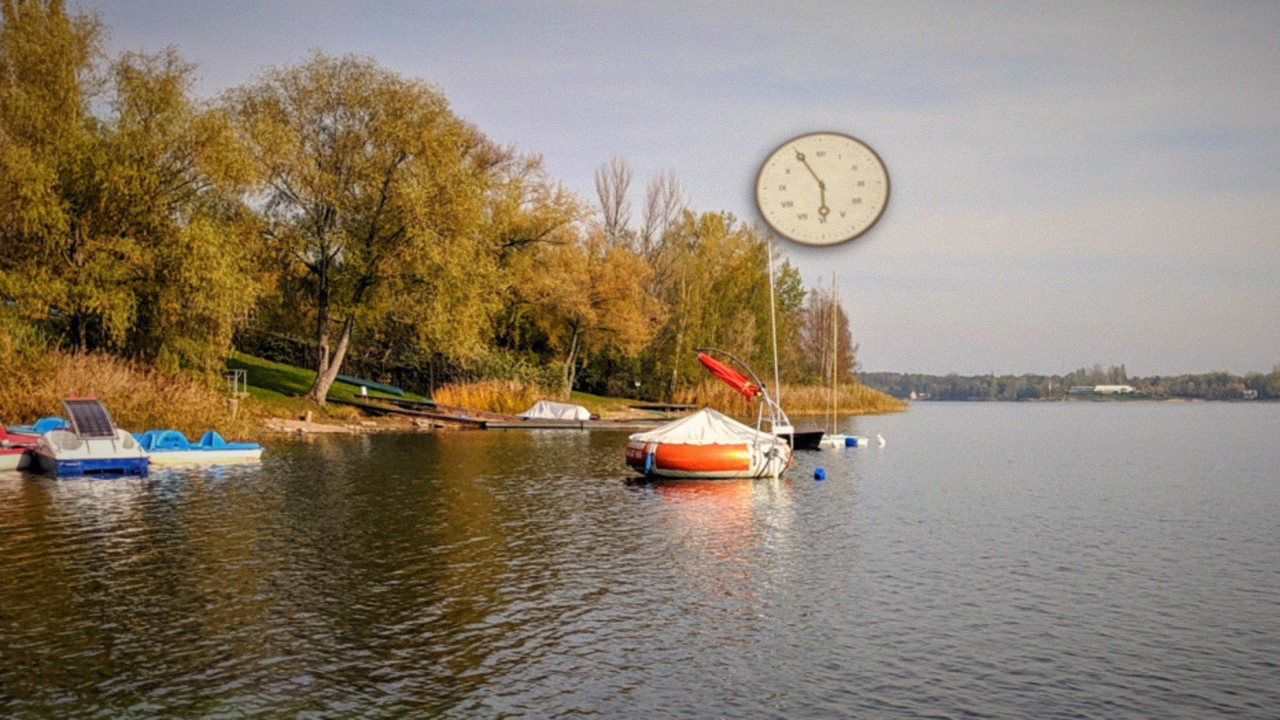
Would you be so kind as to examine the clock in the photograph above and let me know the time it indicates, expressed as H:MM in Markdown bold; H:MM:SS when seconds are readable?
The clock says **5:55**
